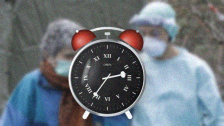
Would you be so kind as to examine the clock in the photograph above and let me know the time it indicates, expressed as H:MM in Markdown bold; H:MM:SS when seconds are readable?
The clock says **2:36**
